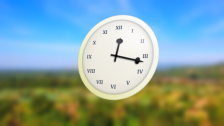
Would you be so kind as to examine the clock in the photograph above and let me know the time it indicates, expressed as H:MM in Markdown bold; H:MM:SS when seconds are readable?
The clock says **12:17**
